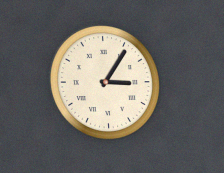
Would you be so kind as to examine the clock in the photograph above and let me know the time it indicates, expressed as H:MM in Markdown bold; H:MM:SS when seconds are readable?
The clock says **3:06**
